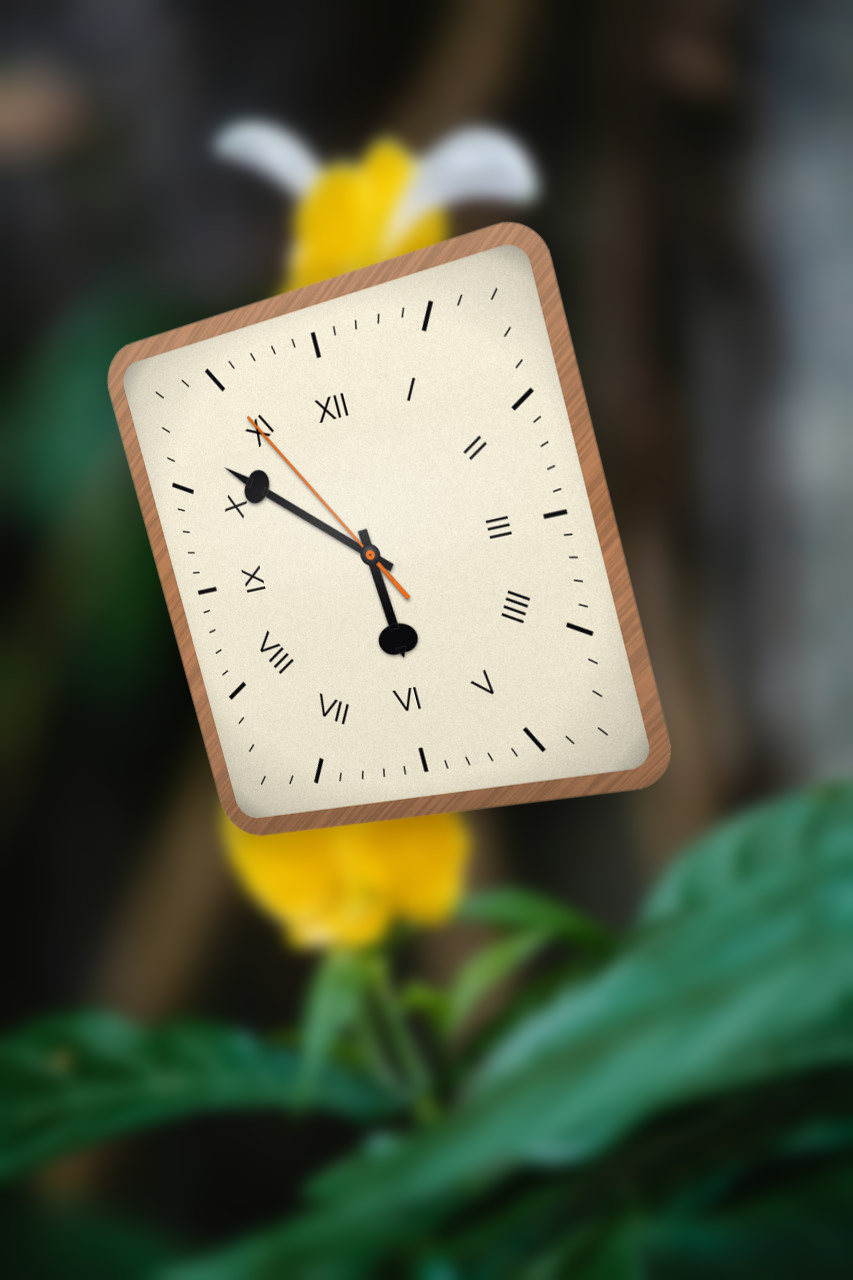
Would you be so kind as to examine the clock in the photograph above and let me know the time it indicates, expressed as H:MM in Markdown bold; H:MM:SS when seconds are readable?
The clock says **5:51:55**
